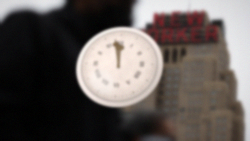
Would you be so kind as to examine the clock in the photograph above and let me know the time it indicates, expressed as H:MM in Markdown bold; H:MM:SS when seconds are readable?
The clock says **11:58**
